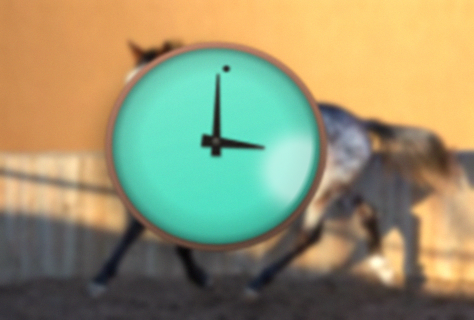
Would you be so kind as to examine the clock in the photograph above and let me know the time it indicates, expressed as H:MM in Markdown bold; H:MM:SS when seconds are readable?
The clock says **2:59**
